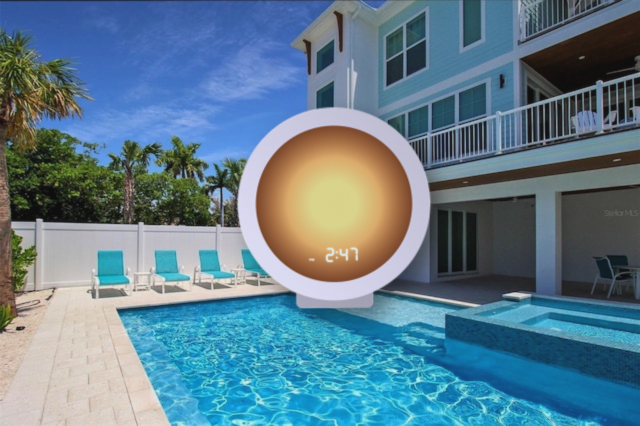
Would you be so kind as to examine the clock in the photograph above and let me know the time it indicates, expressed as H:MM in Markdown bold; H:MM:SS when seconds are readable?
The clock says **2:47**
